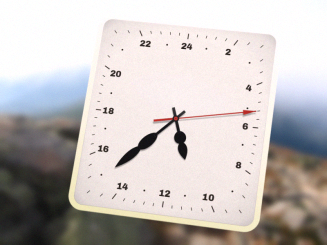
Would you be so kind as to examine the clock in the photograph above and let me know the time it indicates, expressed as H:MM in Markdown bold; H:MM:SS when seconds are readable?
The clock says **10:37:13**
